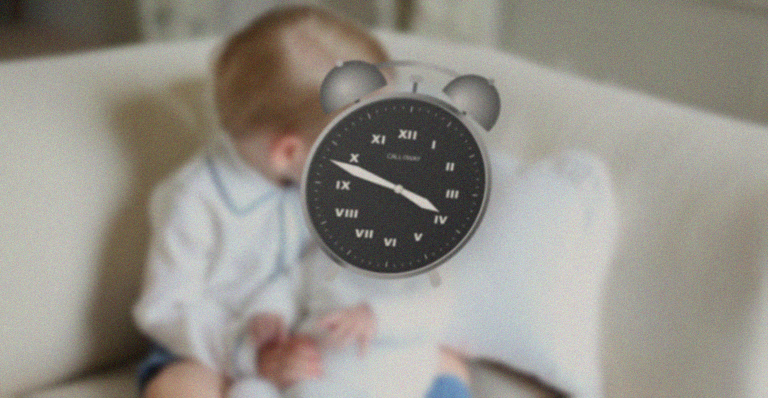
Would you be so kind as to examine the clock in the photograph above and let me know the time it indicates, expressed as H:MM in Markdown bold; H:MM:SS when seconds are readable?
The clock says **3:48**
